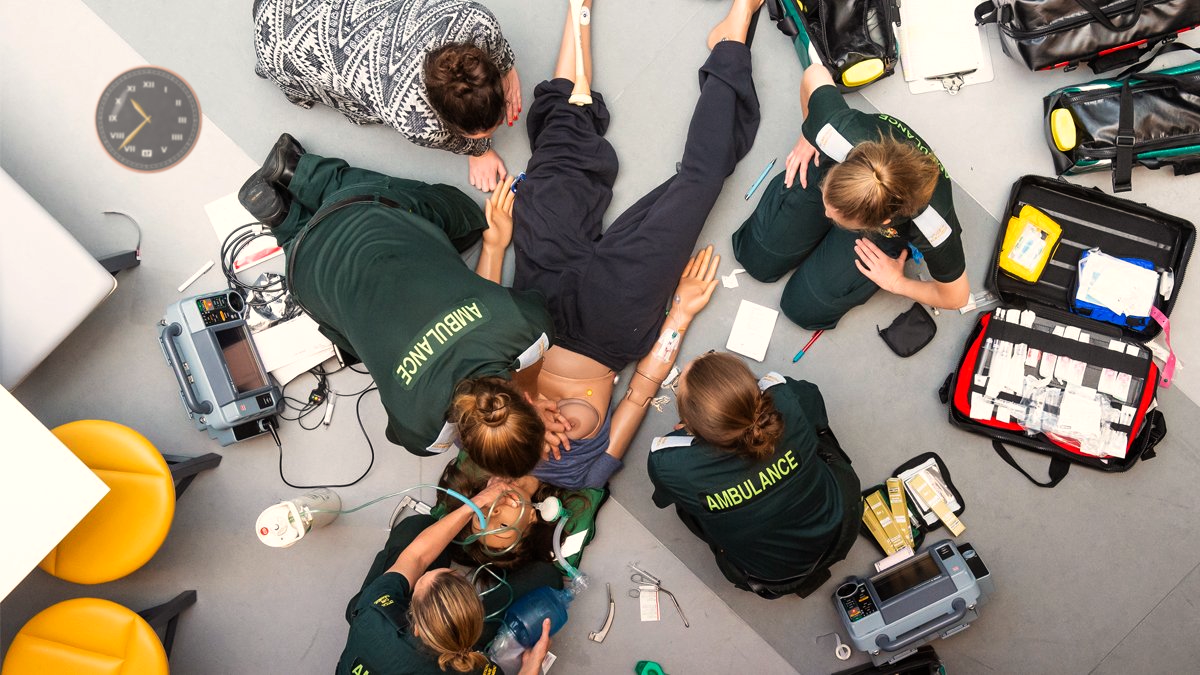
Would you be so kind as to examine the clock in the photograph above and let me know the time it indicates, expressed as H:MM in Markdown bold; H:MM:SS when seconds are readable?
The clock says **10:37**
